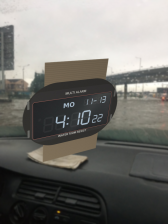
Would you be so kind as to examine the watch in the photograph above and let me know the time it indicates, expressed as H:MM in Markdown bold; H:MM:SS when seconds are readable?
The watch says **4:10:22**
